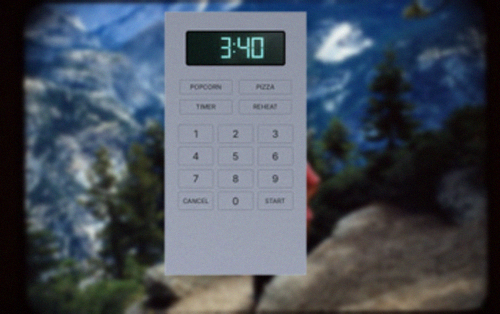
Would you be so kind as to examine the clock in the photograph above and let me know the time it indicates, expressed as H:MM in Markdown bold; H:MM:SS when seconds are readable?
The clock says **3:40**
